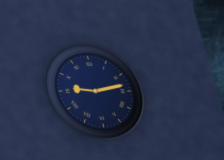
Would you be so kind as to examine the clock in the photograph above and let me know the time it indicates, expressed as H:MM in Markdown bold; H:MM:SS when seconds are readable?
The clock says **9:13**
